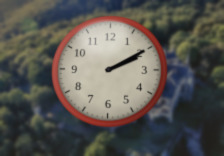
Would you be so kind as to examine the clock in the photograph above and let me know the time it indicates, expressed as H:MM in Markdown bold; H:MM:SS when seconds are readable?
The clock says **2:10**
